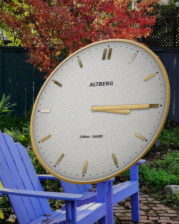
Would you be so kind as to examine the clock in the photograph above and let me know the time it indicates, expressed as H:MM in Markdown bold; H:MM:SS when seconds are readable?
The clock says **3:15**
